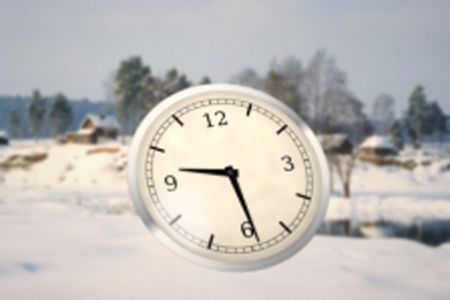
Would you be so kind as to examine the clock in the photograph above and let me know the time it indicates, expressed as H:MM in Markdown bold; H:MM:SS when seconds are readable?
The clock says **9:29**
